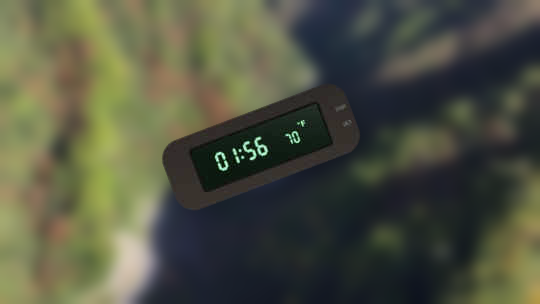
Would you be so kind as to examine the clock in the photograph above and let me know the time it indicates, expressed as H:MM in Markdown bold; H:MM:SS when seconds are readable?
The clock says **1:56**
